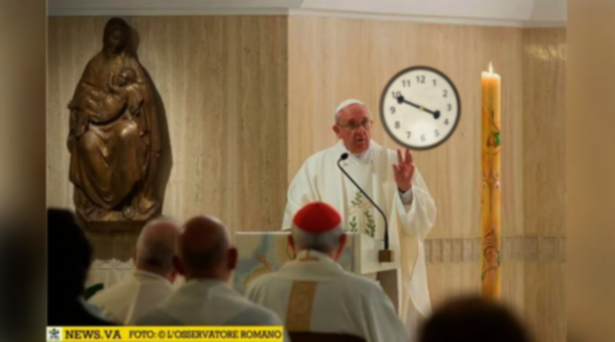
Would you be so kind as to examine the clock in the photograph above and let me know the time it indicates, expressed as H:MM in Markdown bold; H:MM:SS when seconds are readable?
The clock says **3:49**
